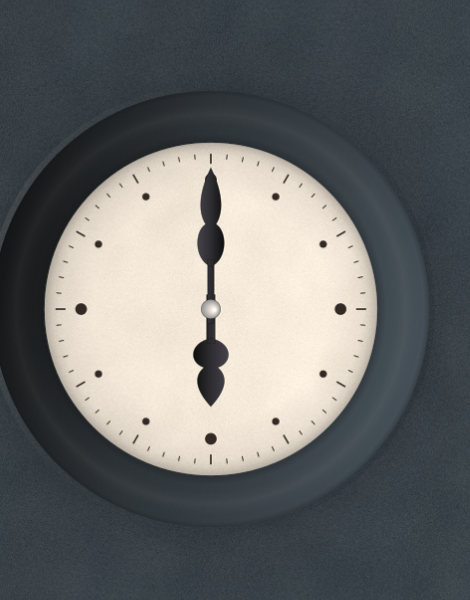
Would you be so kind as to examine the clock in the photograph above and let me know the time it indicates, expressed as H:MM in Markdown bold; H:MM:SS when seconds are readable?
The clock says **6:00**
